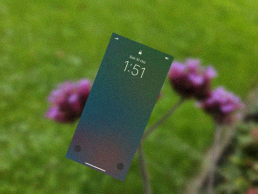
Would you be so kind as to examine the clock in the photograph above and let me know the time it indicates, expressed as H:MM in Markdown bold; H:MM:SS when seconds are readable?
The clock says **1:51**
